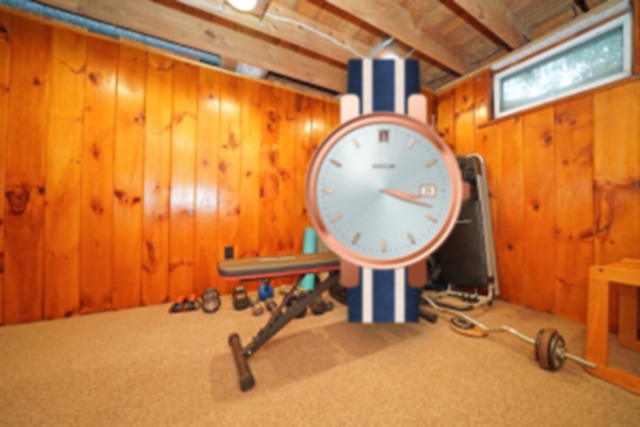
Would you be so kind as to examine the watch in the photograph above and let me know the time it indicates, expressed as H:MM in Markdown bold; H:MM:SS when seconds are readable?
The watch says **3:18**
